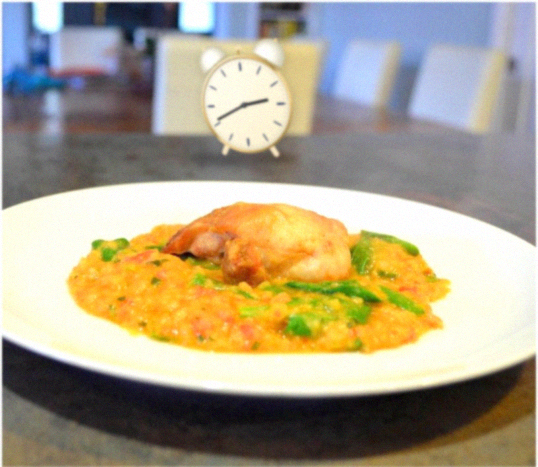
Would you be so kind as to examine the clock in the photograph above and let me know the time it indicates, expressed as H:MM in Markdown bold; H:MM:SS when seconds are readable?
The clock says **2:41**
